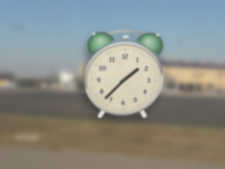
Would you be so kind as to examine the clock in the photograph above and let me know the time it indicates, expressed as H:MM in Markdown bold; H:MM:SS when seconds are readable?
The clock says **1:37**
